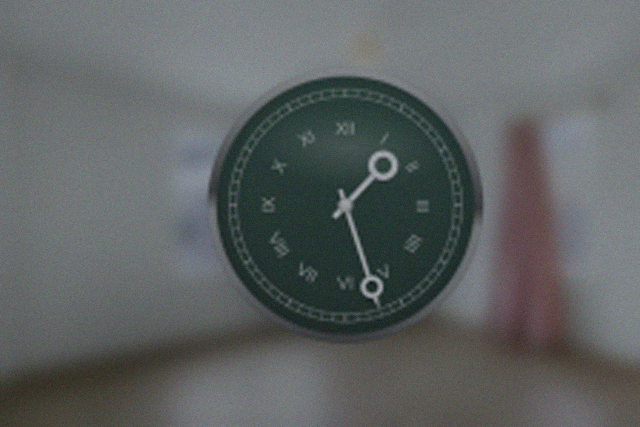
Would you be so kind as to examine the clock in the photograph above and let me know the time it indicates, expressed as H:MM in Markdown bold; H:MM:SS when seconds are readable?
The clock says **1:27**
